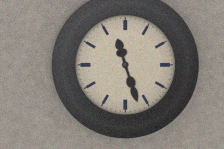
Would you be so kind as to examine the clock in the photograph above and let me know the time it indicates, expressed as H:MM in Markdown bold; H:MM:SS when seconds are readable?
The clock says **11:27**
